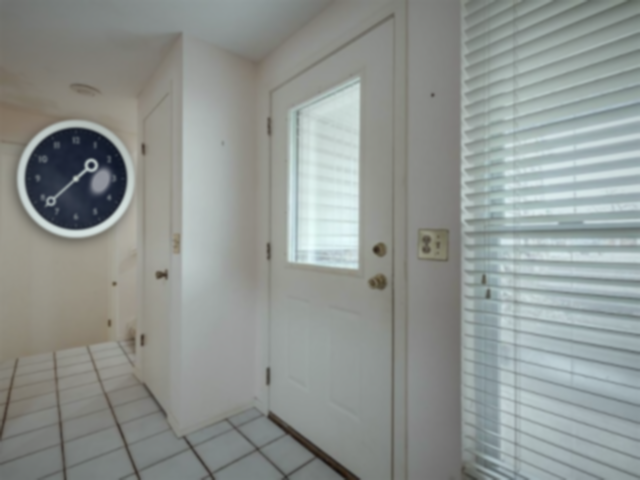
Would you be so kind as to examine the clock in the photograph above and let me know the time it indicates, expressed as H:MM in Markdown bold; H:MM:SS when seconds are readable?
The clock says **1:38**
